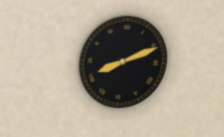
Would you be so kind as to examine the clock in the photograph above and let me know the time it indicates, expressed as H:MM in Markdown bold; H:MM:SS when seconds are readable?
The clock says **8:11**
